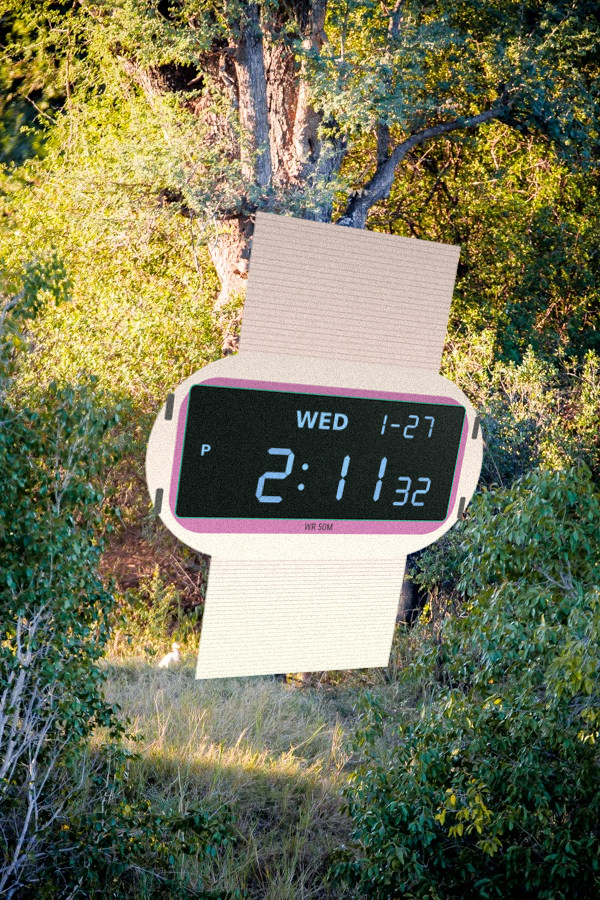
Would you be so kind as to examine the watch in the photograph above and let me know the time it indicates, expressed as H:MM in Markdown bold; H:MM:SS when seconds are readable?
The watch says **2:11:32**
